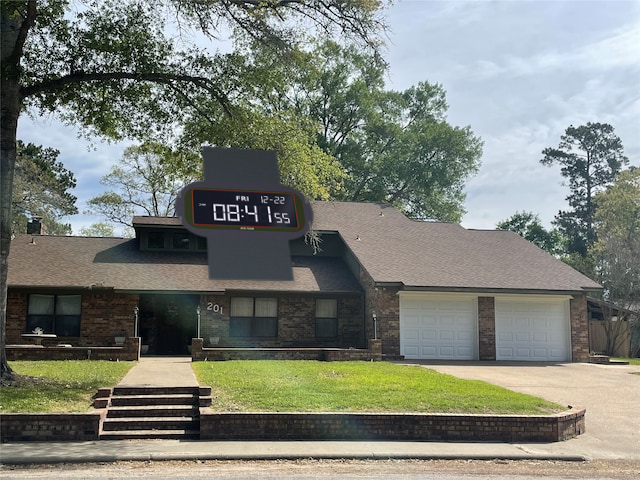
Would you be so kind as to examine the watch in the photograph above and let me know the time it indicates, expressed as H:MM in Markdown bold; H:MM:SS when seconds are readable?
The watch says **8:41:55**
